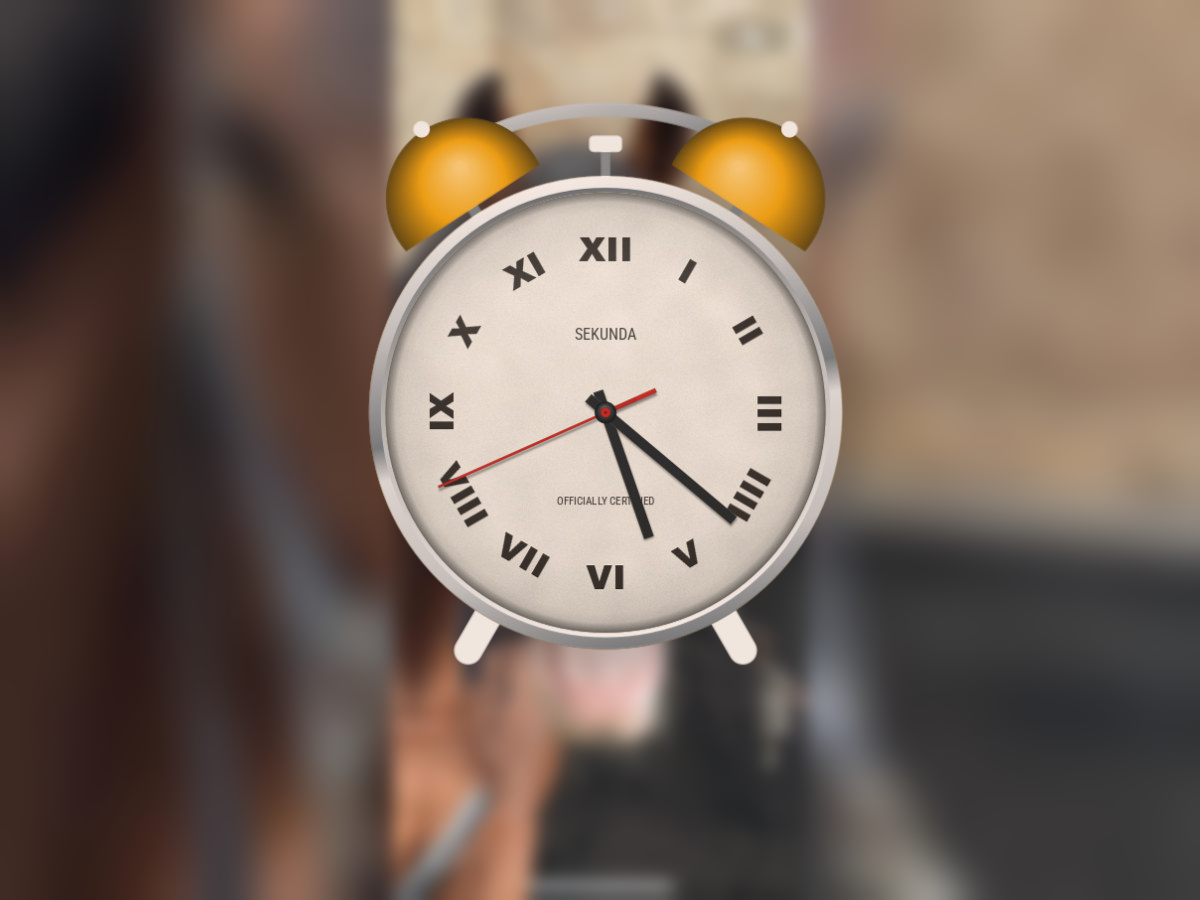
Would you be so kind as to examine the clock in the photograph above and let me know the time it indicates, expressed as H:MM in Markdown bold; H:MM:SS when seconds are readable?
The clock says **5:21:41**
